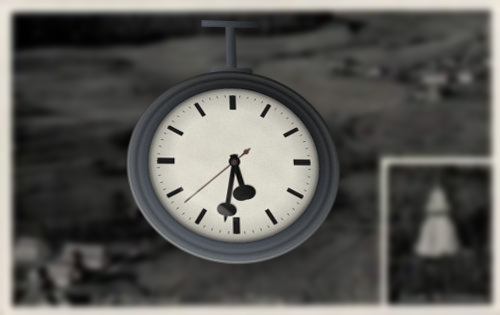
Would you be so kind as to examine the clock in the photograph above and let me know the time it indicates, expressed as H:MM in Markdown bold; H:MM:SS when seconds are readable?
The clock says **5:31:38**
